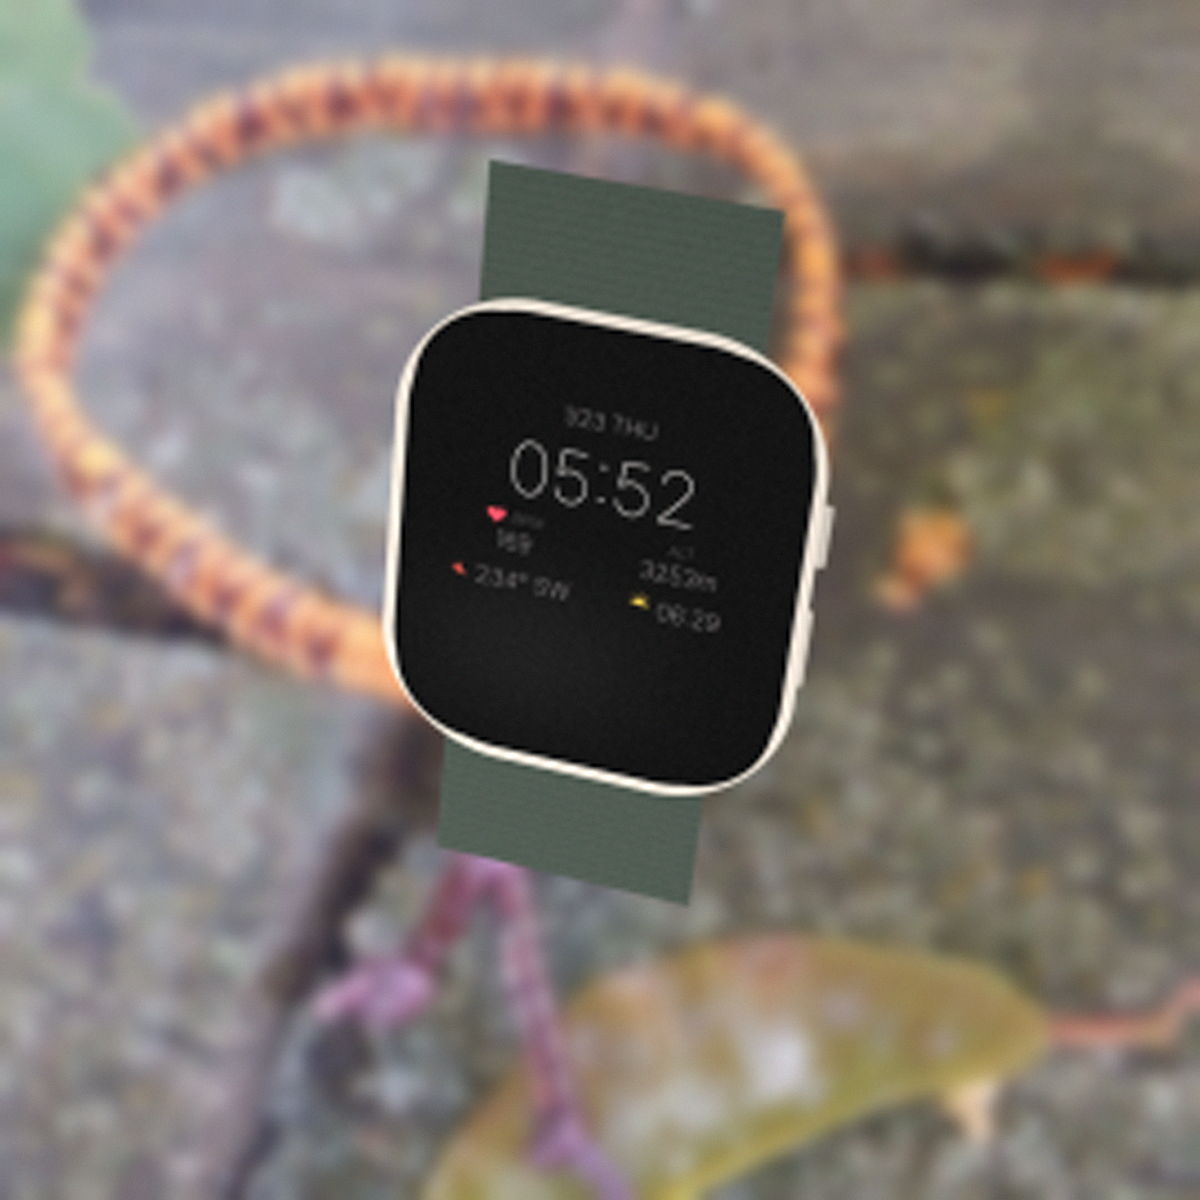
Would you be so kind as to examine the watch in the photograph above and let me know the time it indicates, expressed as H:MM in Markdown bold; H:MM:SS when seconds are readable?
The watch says **5:52**
